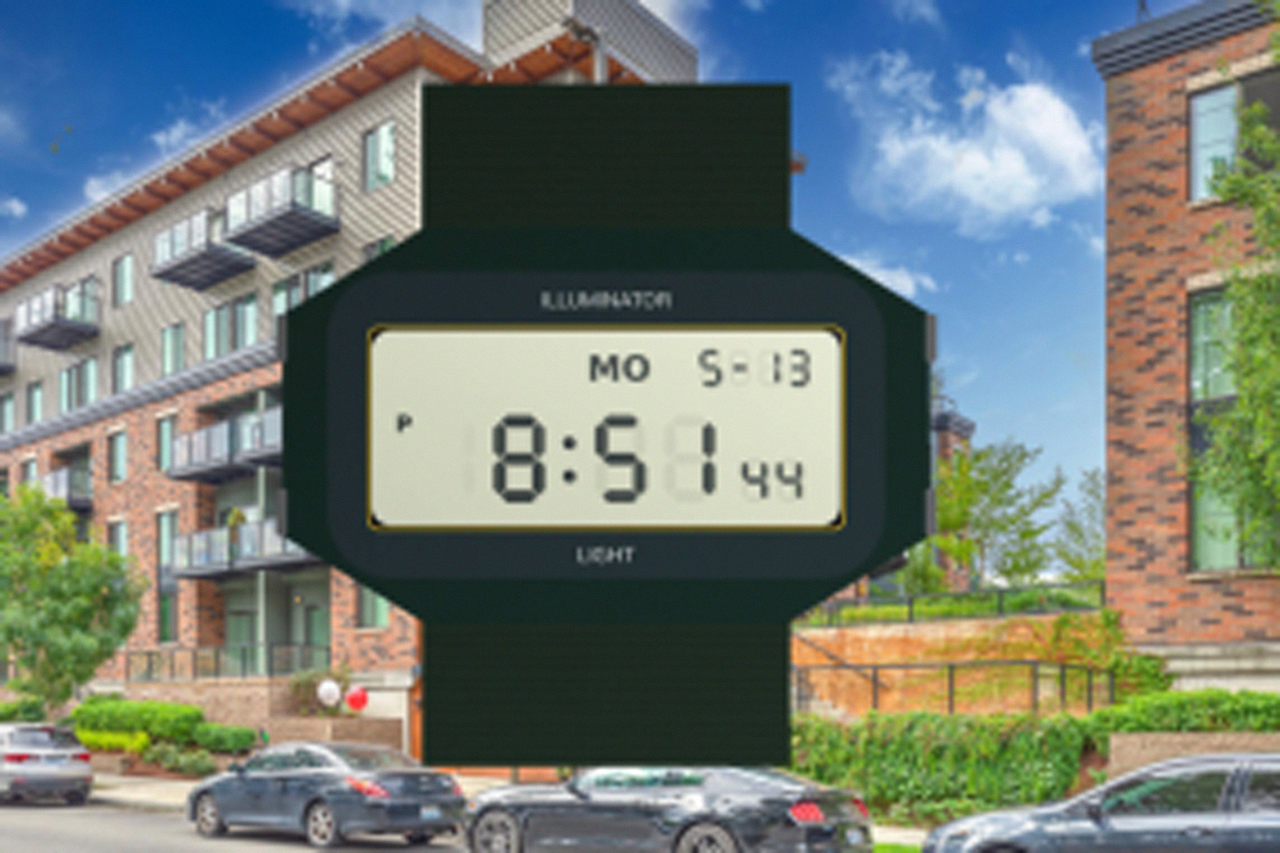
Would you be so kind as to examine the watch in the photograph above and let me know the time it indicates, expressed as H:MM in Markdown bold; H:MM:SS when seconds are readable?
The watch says **8:51:44**
